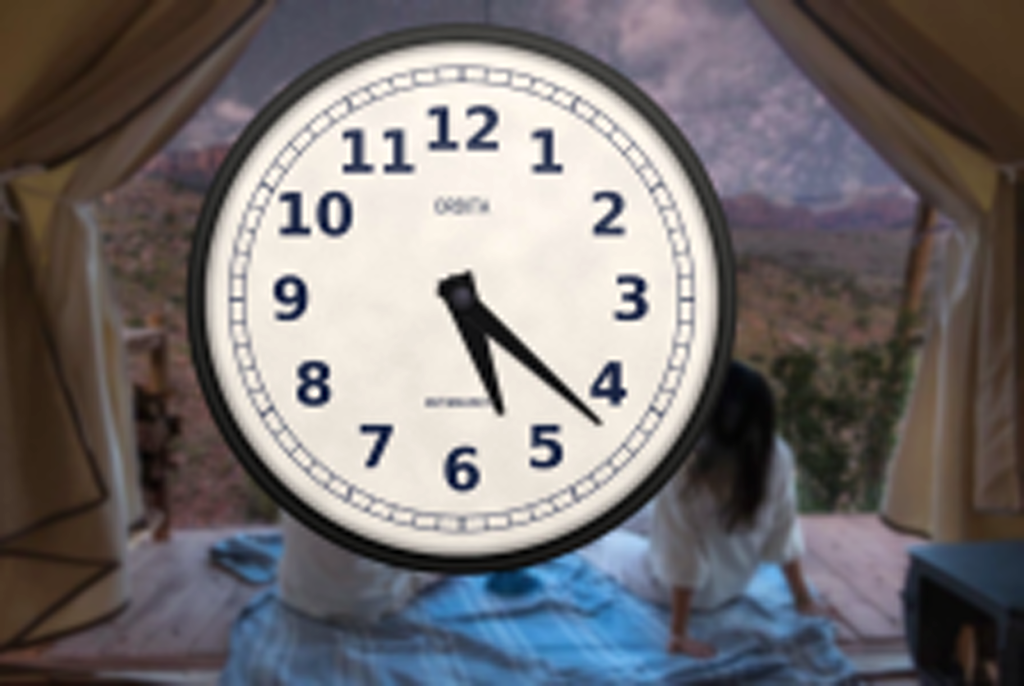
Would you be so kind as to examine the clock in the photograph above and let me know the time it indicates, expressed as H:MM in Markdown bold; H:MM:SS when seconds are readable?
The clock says **5:22**
